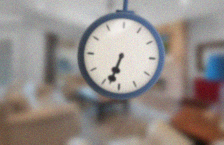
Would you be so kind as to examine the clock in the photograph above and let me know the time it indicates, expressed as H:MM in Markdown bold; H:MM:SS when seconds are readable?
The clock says **6:33**
